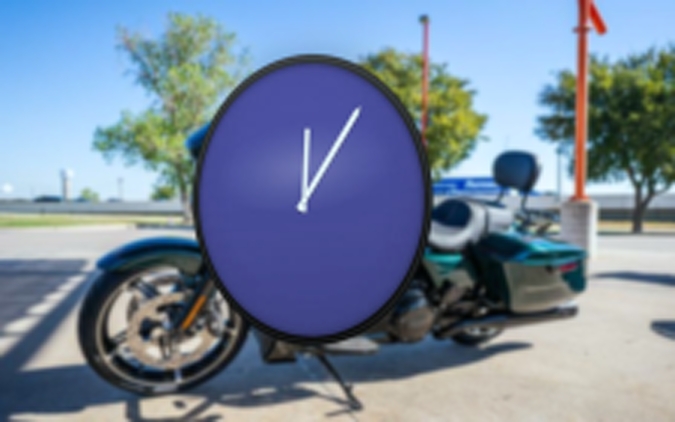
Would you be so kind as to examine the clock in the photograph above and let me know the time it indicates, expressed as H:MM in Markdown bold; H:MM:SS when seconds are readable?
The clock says **12:06**
